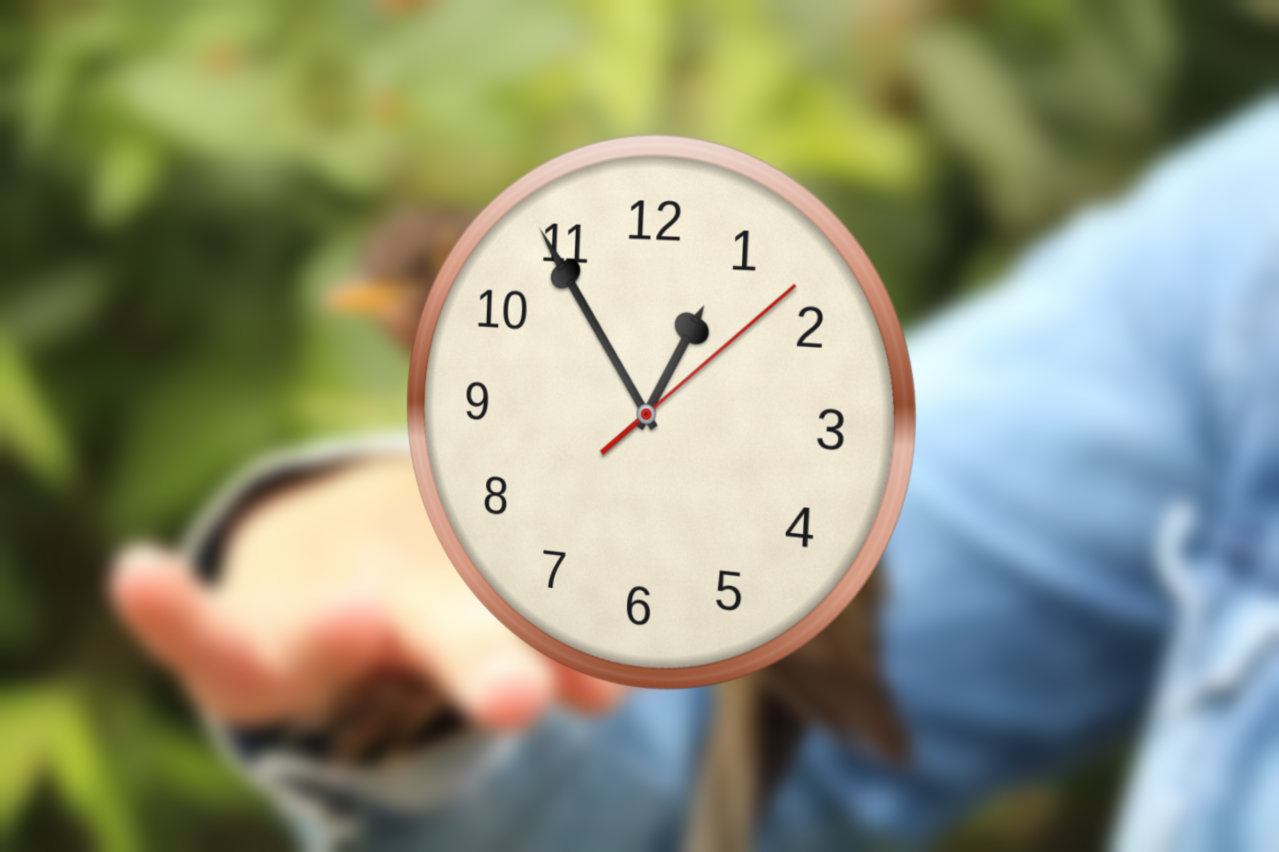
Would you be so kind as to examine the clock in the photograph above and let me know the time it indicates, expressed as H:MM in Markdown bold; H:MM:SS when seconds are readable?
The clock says **12:54:08**
